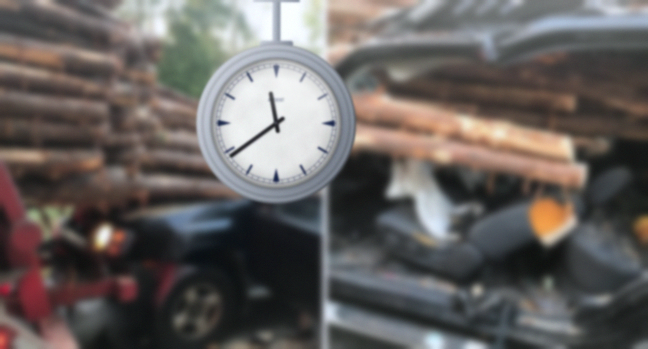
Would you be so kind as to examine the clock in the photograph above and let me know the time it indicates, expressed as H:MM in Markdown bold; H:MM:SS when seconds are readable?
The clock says **11:39**
